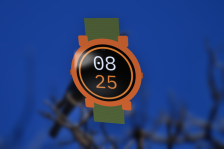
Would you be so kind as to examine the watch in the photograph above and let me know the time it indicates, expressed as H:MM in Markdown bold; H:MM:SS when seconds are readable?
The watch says **8:25**
